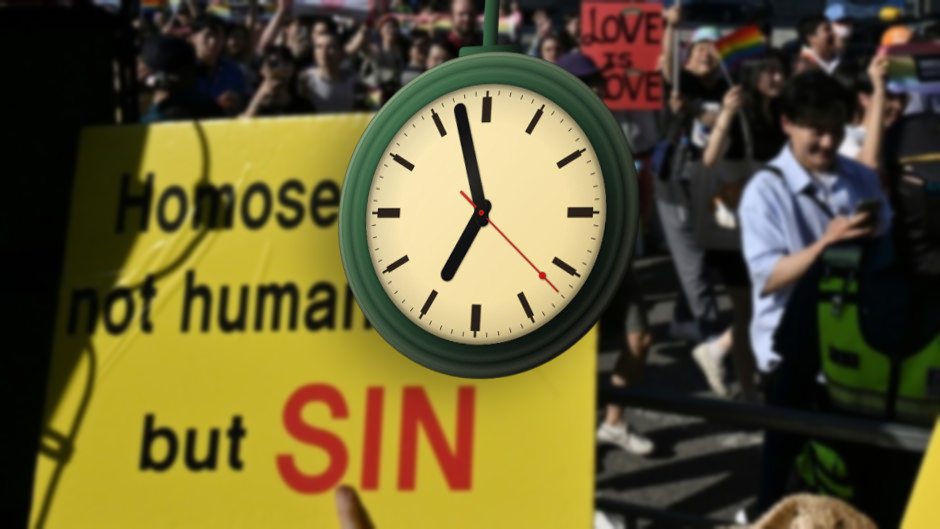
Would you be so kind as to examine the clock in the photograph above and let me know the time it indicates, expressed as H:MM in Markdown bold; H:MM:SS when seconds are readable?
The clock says **6:57:22**
